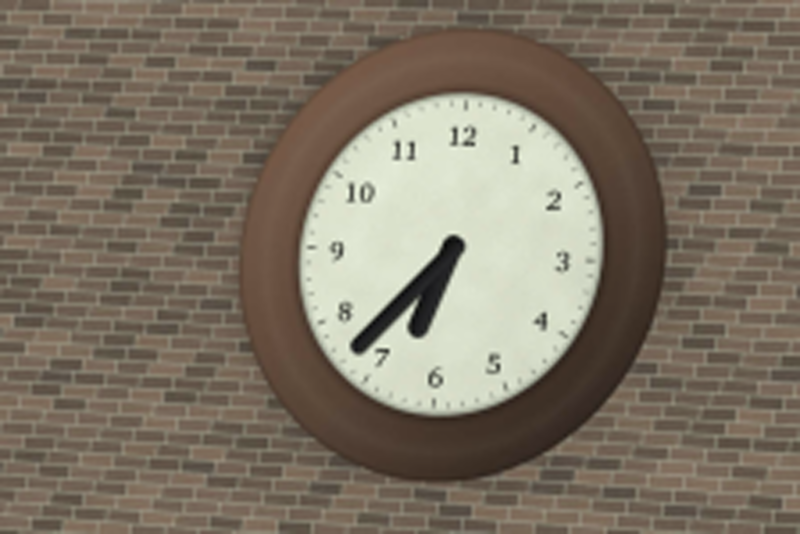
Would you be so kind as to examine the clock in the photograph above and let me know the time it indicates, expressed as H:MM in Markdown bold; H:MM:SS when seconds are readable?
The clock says **6:37**
